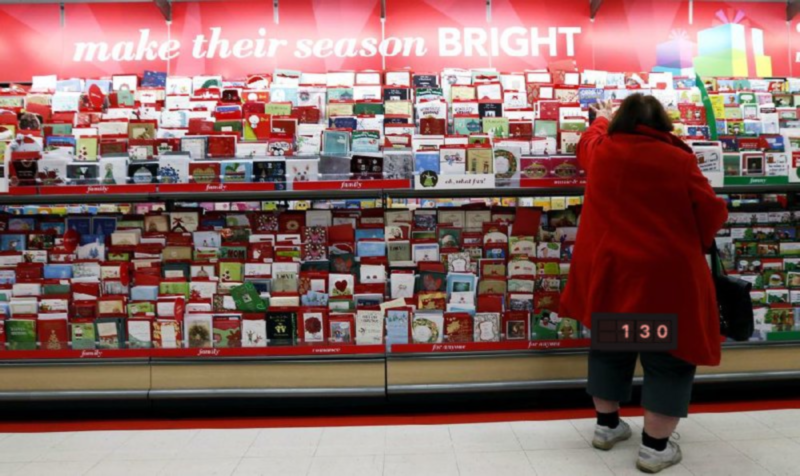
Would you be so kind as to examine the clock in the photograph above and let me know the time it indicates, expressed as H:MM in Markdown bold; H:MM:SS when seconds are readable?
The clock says **1:30**
